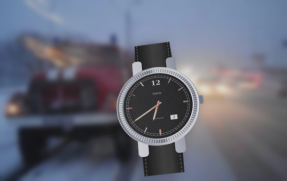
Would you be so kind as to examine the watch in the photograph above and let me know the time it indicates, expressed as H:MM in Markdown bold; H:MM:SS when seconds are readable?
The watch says **6:40**
